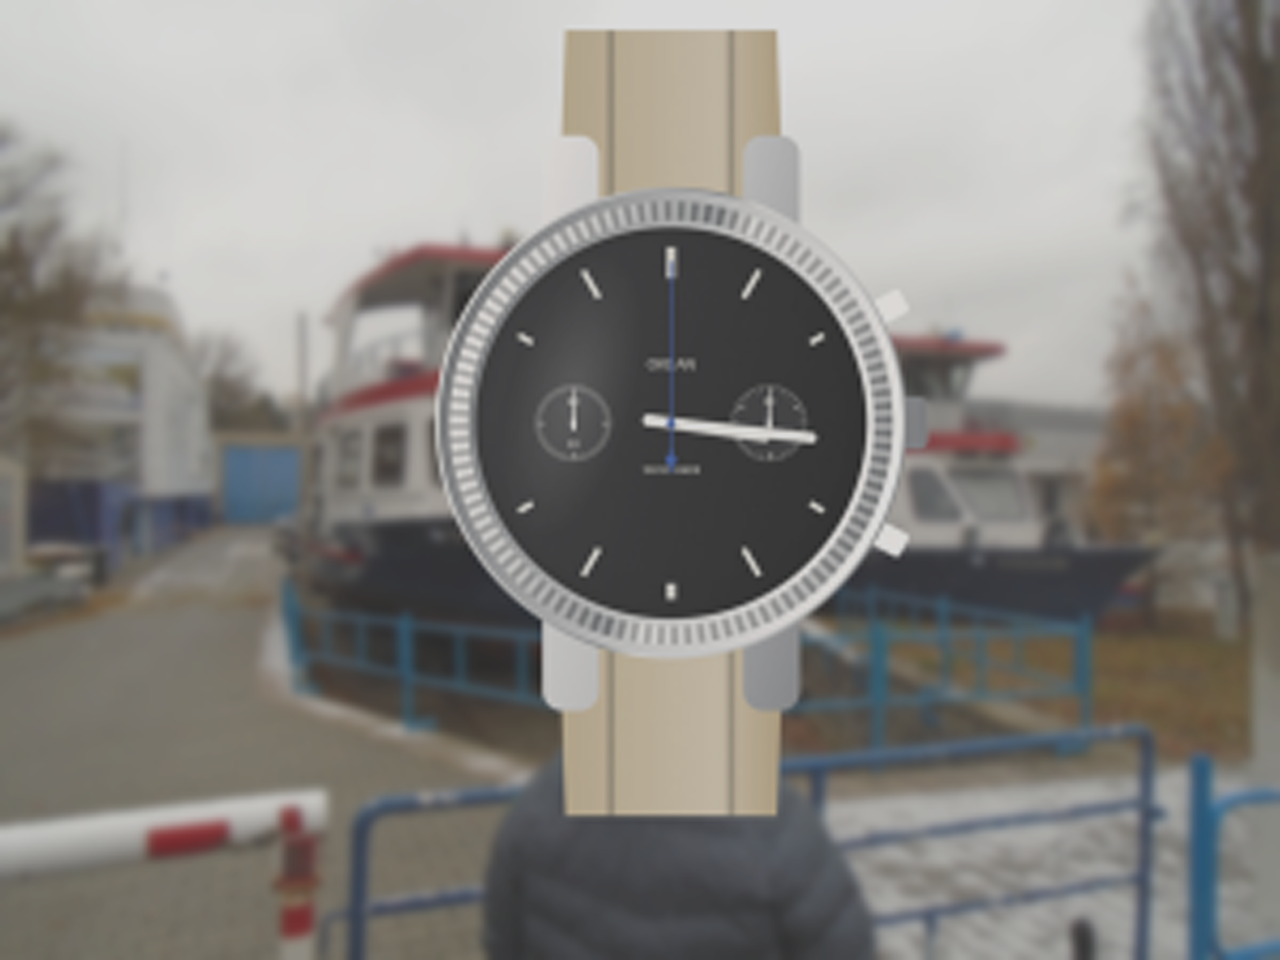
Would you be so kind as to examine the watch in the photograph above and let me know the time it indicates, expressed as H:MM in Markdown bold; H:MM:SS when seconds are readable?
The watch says **3:16**
